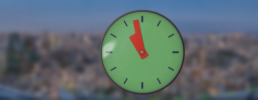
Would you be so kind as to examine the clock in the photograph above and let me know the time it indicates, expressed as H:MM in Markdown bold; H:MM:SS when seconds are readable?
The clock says **10:58**
